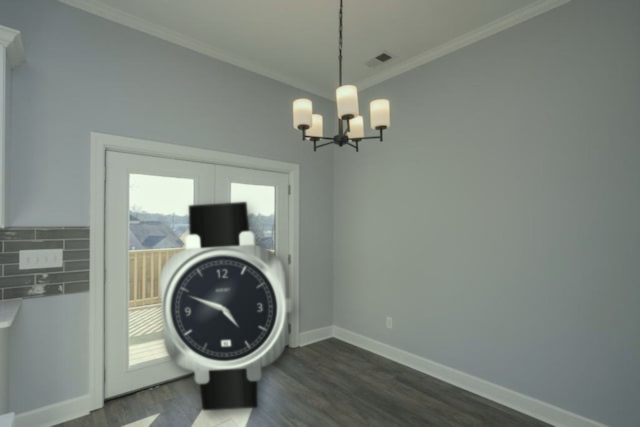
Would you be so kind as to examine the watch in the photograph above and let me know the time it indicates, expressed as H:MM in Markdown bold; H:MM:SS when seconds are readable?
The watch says **4:49**
